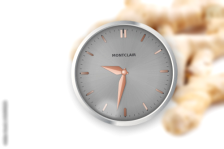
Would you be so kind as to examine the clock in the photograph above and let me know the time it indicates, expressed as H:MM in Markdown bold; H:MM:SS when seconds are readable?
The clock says **9:32**
